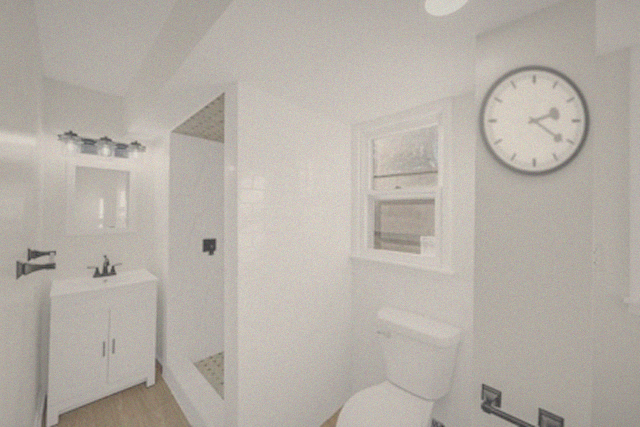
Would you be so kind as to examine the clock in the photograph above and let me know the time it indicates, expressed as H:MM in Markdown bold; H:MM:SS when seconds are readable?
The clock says **2:21**
